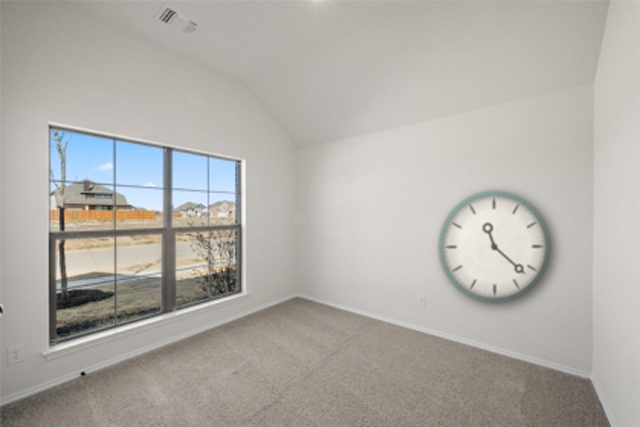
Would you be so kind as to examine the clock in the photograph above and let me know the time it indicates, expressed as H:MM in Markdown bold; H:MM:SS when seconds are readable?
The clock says **11:22**
